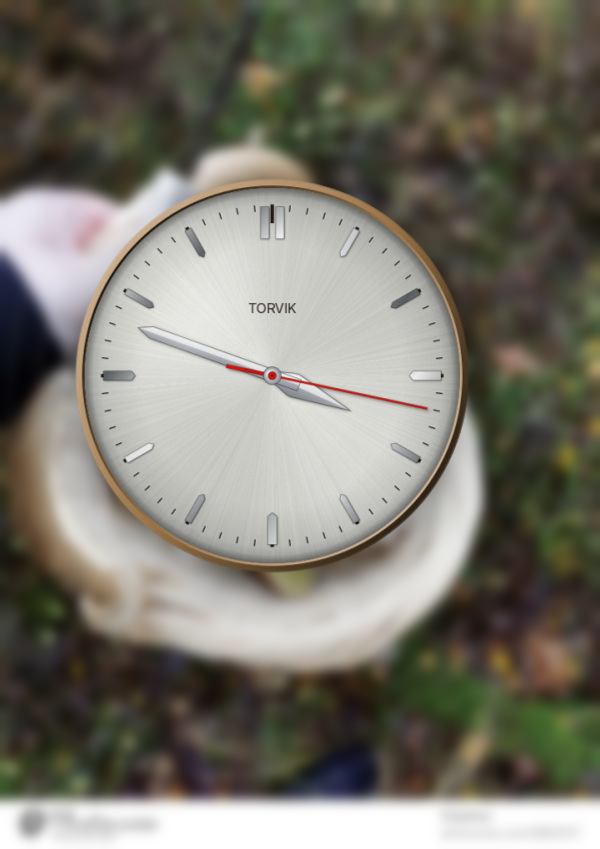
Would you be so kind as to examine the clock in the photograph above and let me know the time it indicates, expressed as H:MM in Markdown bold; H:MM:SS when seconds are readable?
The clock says **3:48:17**
